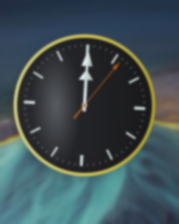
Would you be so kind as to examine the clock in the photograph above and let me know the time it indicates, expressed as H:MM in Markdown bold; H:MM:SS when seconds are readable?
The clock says **12:00:06**
